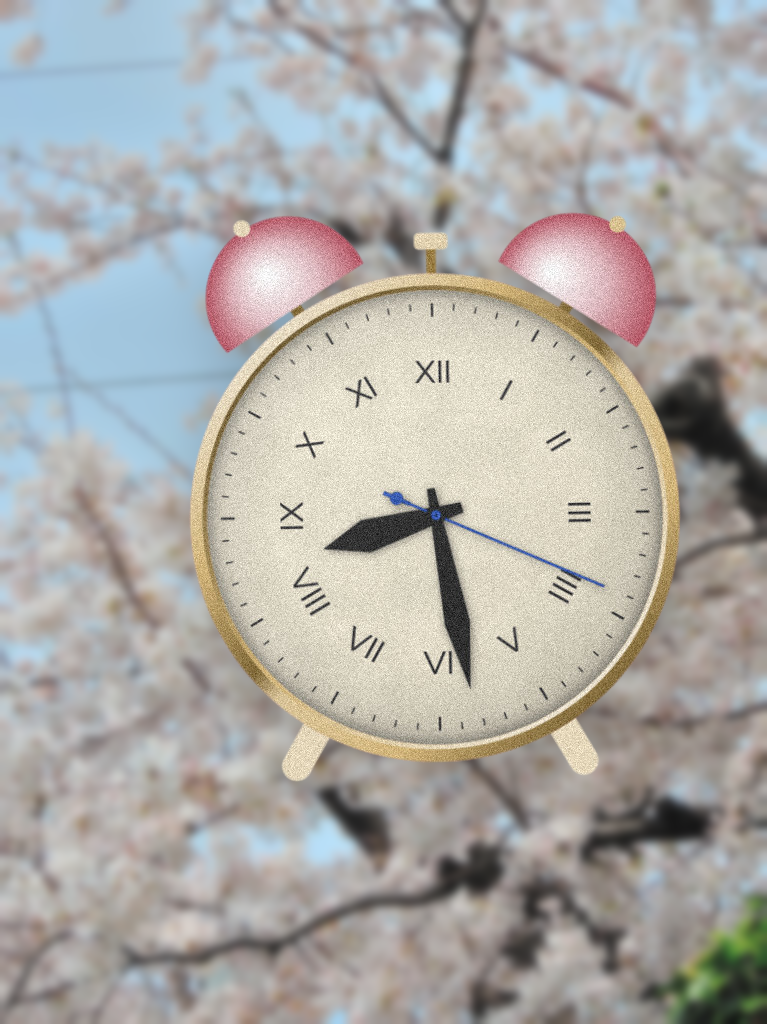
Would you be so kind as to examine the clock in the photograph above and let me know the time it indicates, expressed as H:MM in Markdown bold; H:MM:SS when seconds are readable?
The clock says **8:28:19**
